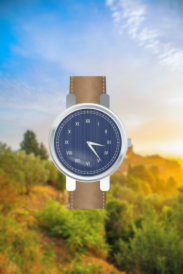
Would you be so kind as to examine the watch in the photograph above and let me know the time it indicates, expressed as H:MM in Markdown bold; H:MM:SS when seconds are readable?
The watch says **3:24**
